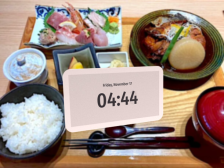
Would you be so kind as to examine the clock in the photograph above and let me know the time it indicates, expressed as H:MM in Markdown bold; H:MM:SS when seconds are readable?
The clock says **4:44**
